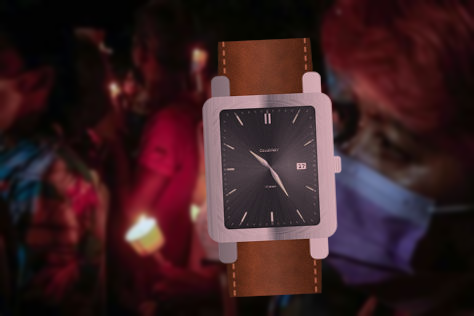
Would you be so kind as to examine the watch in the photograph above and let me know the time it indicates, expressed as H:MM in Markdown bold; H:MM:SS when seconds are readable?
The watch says **10:25**
